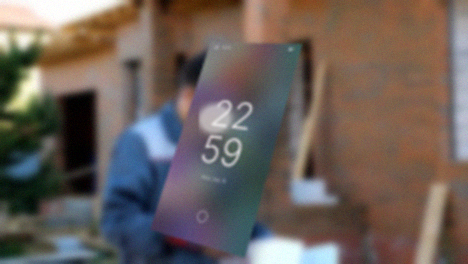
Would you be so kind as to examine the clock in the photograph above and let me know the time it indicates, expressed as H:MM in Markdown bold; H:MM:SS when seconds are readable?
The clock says **22:59**
